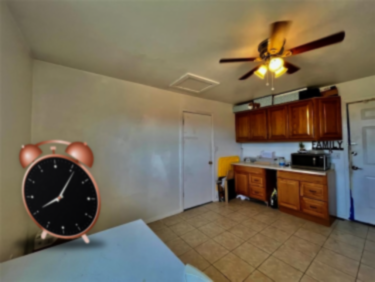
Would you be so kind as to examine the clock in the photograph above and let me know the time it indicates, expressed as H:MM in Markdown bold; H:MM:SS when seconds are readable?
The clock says **8:06**
